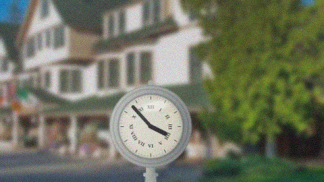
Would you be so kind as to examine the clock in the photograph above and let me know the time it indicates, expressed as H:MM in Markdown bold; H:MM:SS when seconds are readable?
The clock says **3:53**
